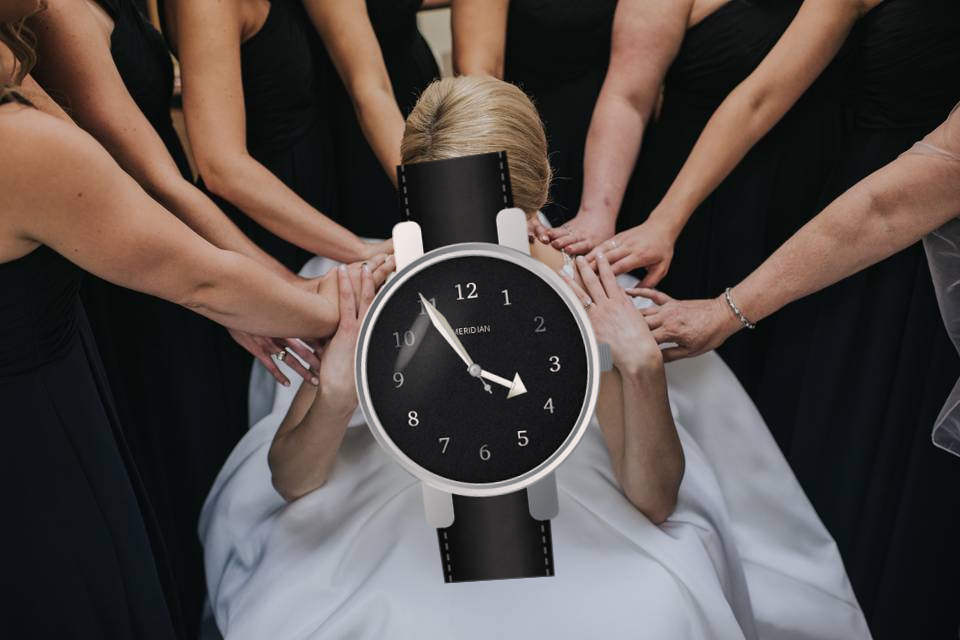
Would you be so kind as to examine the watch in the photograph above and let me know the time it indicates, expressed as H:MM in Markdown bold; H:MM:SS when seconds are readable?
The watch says **3:54:55**
